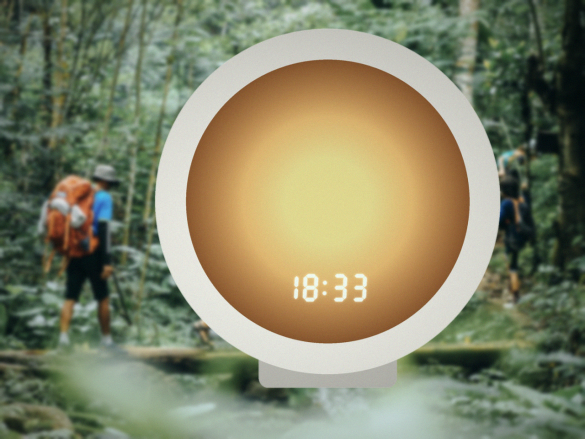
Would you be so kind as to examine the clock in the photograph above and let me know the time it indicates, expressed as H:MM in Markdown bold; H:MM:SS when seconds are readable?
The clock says **18:33**
